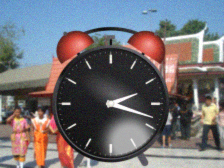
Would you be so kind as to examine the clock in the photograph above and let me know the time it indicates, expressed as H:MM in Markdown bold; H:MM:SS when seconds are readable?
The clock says **2:18**
